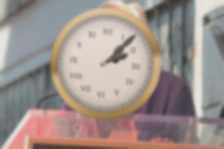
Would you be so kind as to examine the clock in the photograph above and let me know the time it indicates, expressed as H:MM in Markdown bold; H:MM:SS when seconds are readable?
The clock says **2:07**
